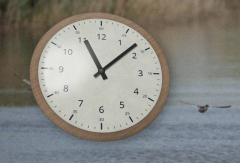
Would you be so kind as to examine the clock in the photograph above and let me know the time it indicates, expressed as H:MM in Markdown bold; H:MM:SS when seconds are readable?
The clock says **11:08**
